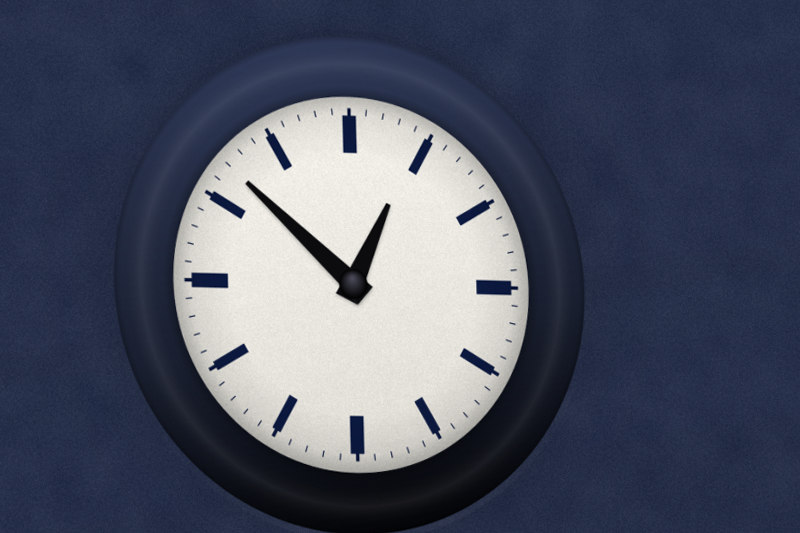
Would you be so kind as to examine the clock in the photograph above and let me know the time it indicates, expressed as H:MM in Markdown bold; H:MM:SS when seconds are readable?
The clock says **12:52**
